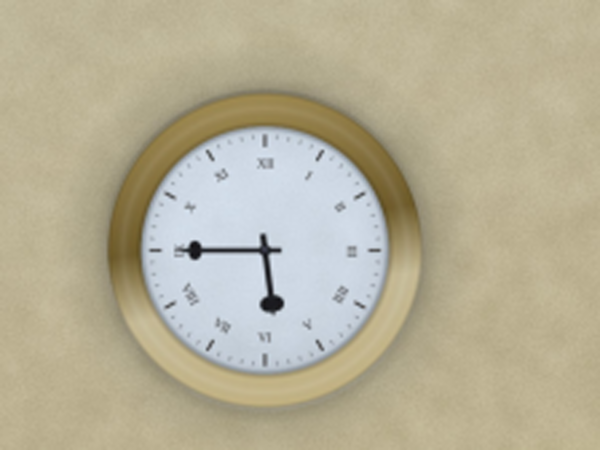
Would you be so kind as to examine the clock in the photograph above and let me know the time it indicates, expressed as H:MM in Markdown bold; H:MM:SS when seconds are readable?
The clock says **5:45**
